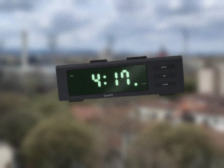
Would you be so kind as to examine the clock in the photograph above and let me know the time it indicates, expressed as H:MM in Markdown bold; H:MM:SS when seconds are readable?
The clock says **4:17**
